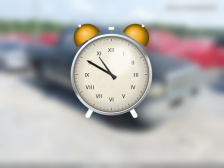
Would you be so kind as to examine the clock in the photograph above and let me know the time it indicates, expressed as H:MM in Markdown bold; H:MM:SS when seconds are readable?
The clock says **10:50**
